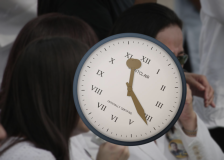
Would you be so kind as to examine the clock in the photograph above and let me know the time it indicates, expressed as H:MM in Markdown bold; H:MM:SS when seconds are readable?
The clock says **11:21**
